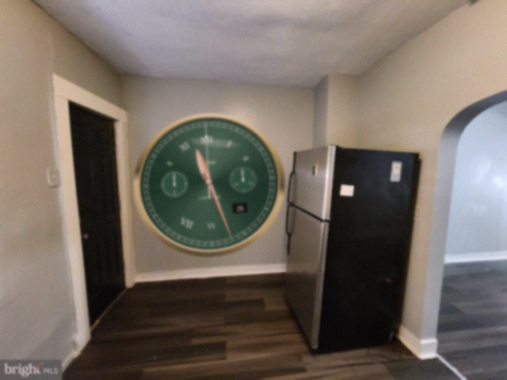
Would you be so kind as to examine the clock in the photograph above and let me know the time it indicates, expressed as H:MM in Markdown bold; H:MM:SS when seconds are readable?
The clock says **11:27**
